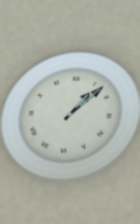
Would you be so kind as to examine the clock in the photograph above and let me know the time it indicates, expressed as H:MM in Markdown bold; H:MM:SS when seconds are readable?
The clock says **1:07**
